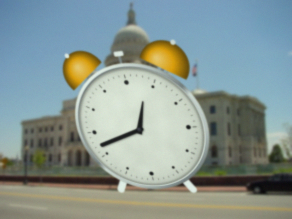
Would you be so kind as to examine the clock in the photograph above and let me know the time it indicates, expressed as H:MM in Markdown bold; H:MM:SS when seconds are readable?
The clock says **12:42**
